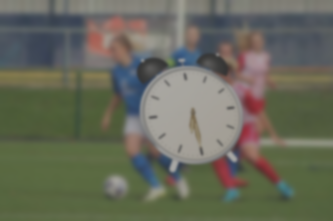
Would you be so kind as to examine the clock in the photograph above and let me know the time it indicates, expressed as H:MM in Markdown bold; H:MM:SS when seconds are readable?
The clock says **6:30**
